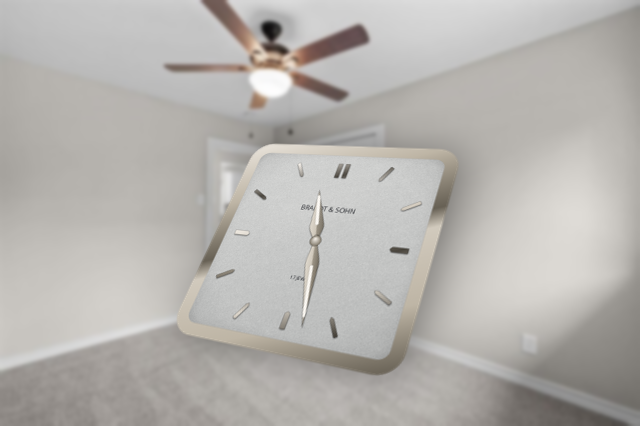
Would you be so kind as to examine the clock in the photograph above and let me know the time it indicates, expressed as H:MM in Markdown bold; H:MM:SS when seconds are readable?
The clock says **11:28**
